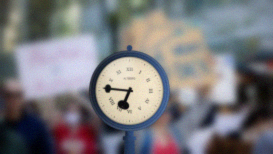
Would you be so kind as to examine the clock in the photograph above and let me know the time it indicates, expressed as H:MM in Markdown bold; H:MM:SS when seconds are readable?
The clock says **6:46**
